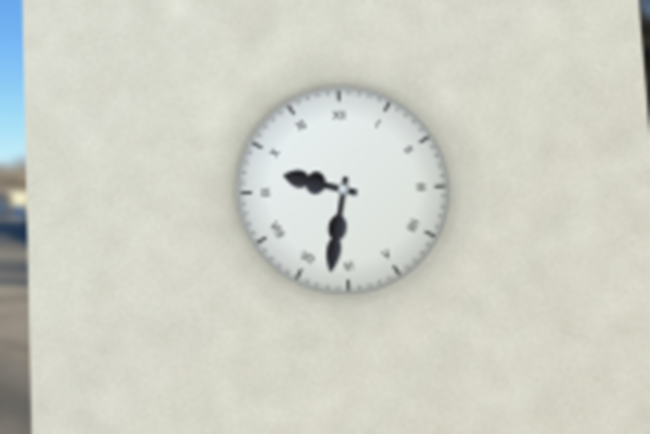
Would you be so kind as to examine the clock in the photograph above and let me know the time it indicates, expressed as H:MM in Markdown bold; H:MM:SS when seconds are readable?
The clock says **9:32**
